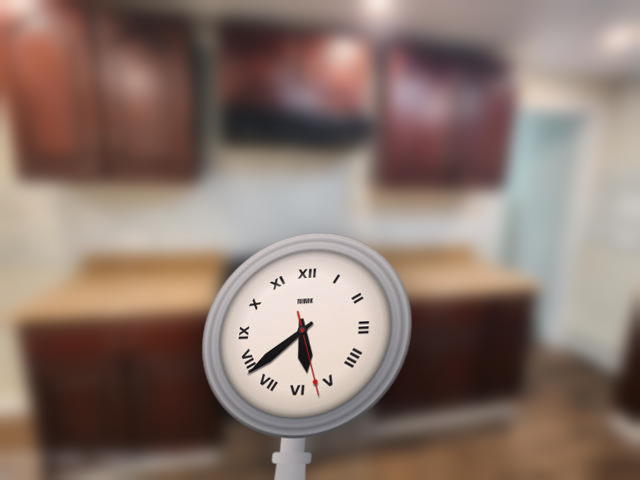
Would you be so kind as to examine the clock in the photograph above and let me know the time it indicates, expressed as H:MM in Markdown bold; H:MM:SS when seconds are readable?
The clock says **5:38:27**
